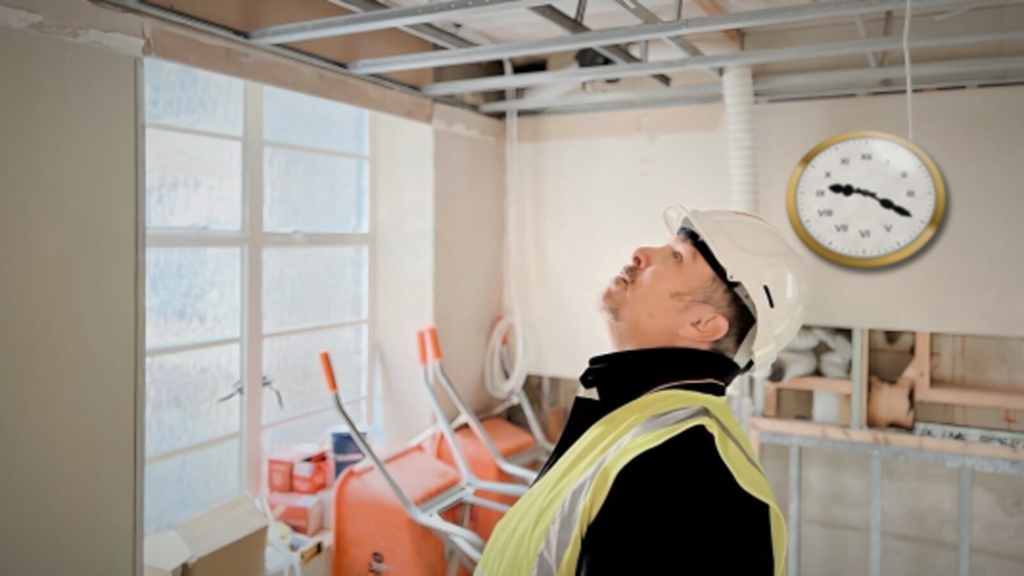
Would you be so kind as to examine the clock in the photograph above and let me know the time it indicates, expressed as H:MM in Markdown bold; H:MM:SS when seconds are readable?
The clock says **9:20**
